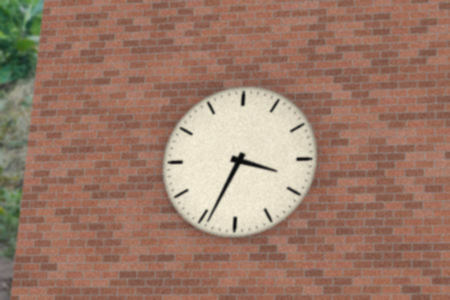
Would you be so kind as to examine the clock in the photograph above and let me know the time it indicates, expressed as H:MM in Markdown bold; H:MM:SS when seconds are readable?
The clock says **3:34**
